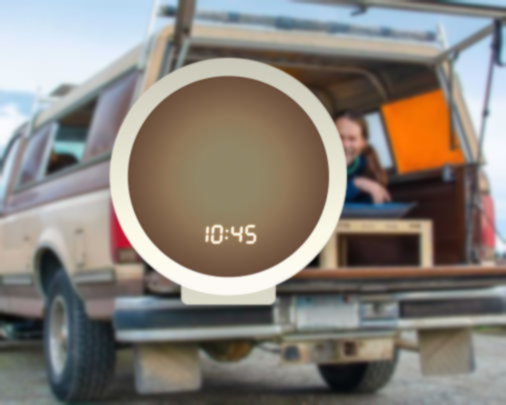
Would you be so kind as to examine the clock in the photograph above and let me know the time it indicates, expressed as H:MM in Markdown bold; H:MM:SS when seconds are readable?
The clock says **10:45**
